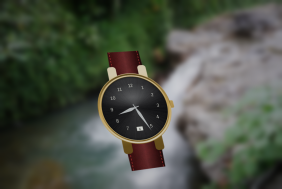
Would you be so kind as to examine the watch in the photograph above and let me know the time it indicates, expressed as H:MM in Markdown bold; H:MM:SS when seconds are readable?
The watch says **8:26**
